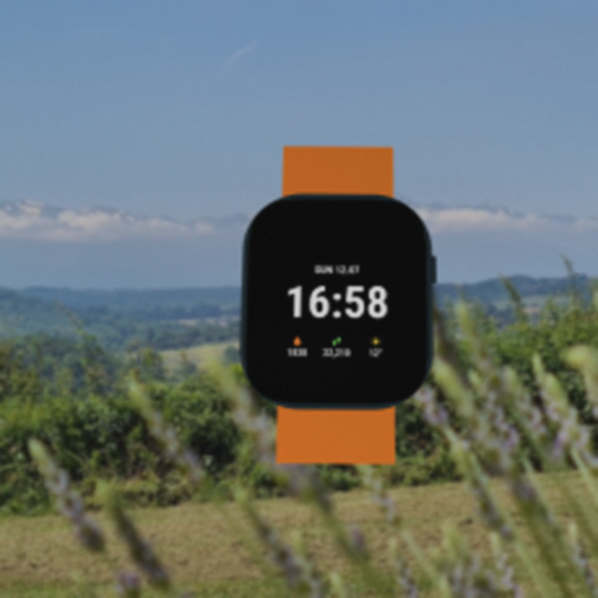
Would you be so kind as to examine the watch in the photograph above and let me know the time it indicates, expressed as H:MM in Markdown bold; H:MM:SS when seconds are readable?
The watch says **16:58**
